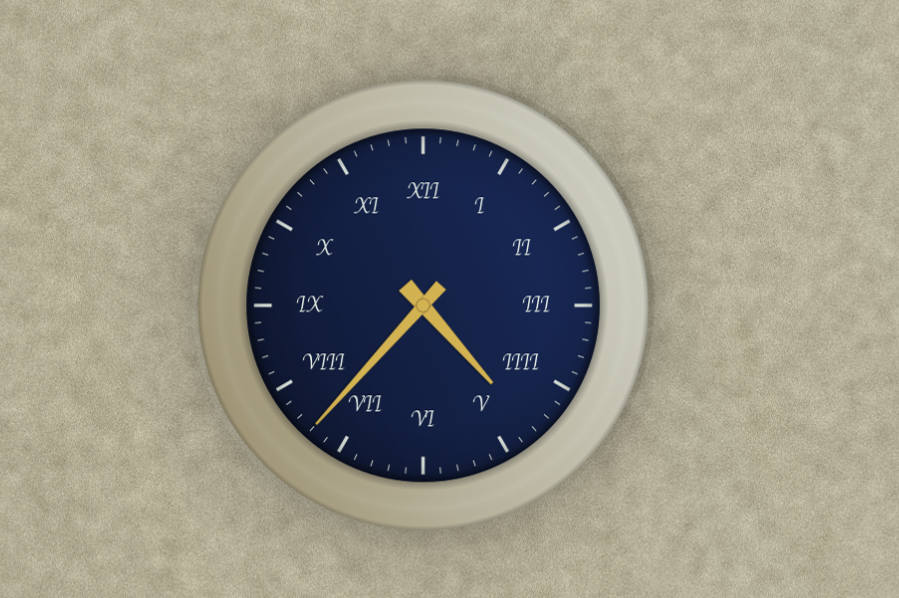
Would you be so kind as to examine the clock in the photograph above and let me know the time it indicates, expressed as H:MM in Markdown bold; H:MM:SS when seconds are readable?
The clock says **4:37**
